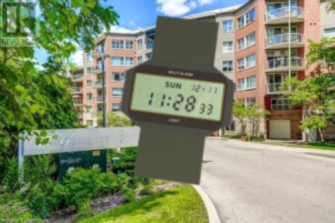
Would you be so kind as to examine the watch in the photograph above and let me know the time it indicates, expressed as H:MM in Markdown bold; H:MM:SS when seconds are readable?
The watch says **11:28:33**
